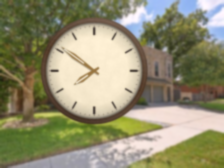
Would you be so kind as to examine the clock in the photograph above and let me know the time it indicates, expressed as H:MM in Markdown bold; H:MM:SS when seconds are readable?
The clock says **7:51**
